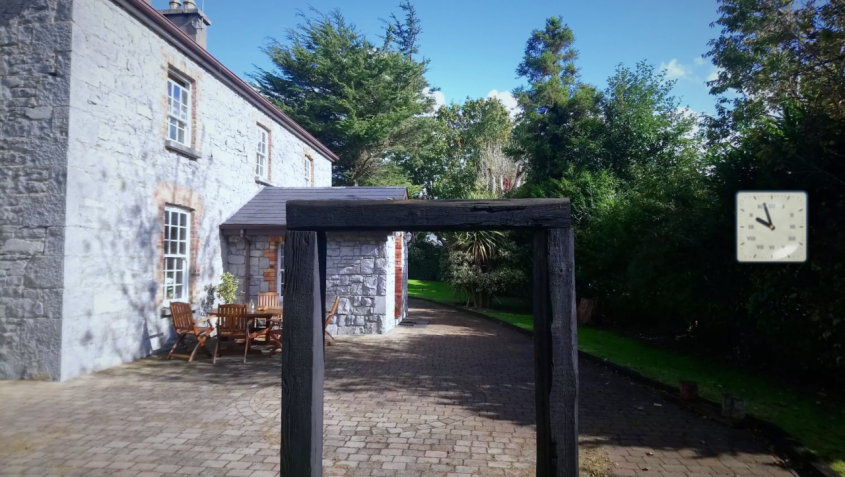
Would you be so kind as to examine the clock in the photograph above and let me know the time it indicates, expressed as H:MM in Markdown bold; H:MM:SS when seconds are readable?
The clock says **9:57**
